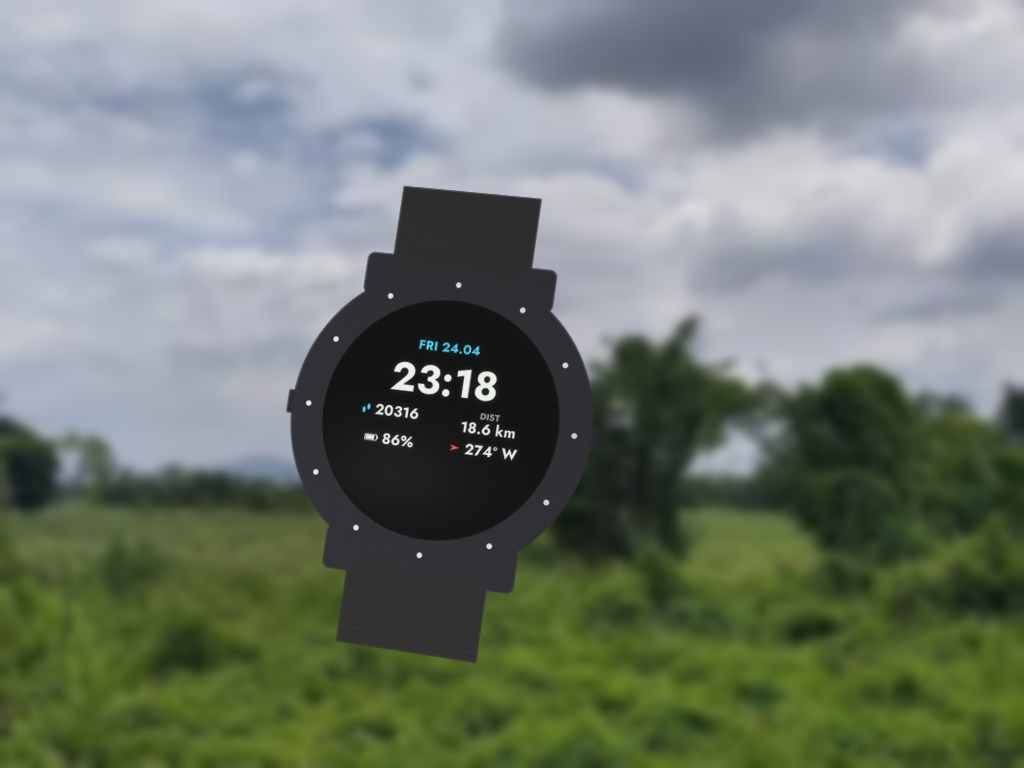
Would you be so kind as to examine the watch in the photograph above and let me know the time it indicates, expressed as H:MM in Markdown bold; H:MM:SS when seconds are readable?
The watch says **23:18**
